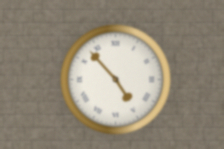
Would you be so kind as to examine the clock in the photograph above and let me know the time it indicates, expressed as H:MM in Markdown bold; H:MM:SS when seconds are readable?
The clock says **4:53**
